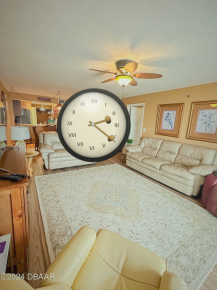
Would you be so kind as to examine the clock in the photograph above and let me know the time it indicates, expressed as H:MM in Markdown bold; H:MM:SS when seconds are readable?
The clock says **2:21**
